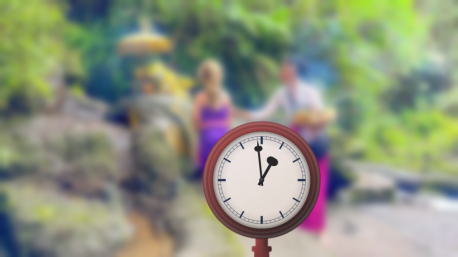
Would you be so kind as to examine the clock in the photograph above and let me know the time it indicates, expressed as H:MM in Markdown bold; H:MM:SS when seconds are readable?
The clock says **12:59**
